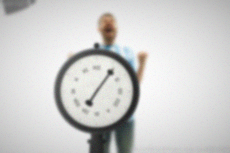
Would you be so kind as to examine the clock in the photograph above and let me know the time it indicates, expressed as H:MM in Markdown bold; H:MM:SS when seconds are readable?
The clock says **7:06**
